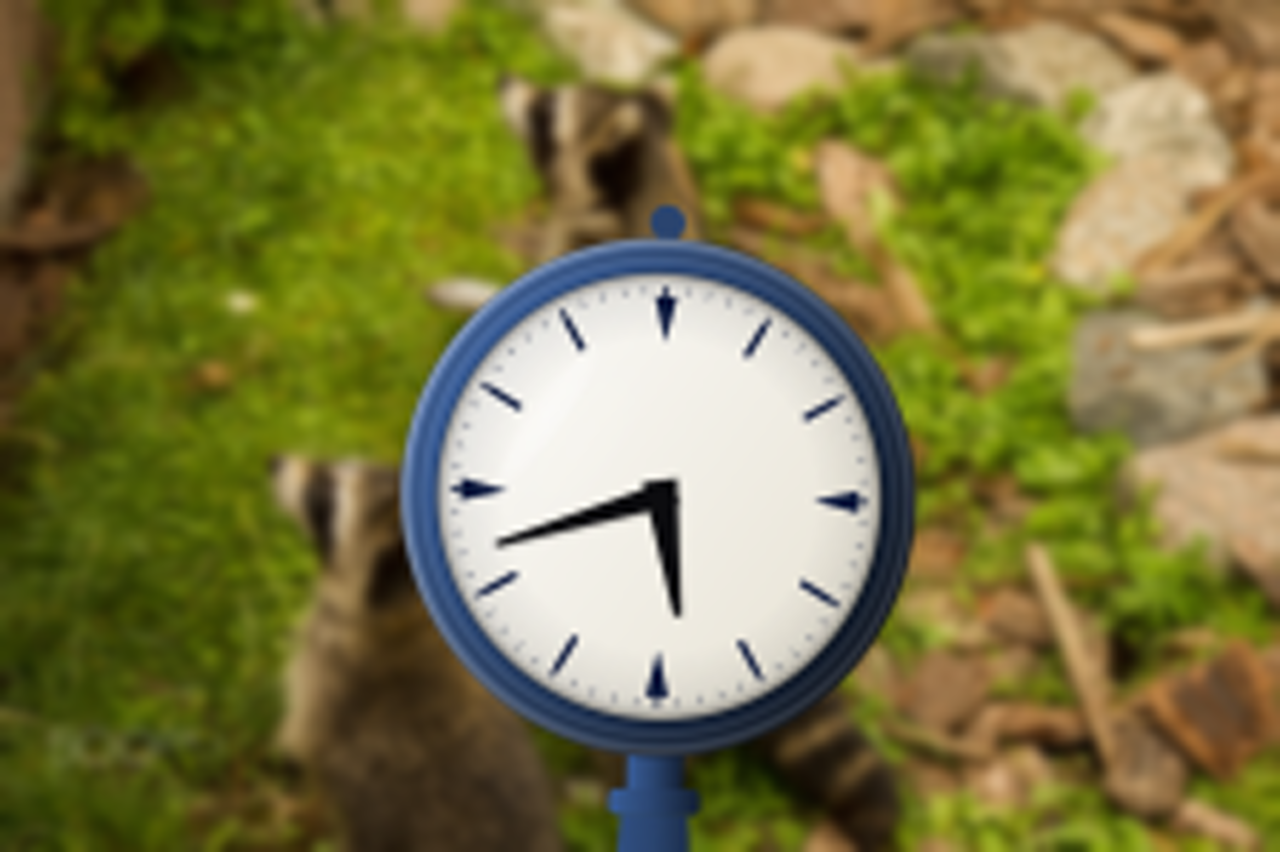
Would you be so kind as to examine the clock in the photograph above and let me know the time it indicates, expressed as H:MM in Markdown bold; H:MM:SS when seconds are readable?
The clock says **5:42**
